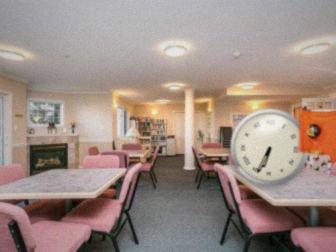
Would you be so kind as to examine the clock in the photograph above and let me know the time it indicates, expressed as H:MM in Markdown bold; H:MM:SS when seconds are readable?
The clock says **6:34**
